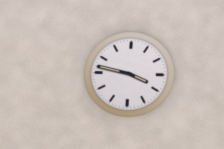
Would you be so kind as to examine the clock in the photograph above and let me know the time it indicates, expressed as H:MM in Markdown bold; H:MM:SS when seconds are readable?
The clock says **3:47**
